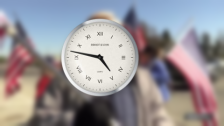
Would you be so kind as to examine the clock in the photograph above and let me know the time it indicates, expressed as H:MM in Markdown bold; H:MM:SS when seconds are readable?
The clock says **4:47**
